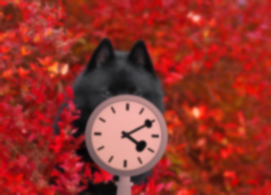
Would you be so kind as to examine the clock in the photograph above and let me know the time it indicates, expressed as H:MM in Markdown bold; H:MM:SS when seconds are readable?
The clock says **4:10**
